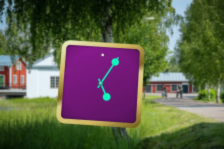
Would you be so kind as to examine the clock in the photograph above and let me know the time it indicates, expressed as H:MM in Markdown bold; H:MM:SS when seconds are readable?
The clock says **5:05**
